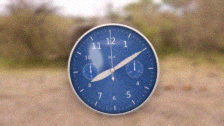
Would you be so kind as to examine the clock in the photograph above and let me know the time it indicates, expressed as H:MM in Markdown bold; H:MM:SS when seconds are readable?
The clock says **8:10**
